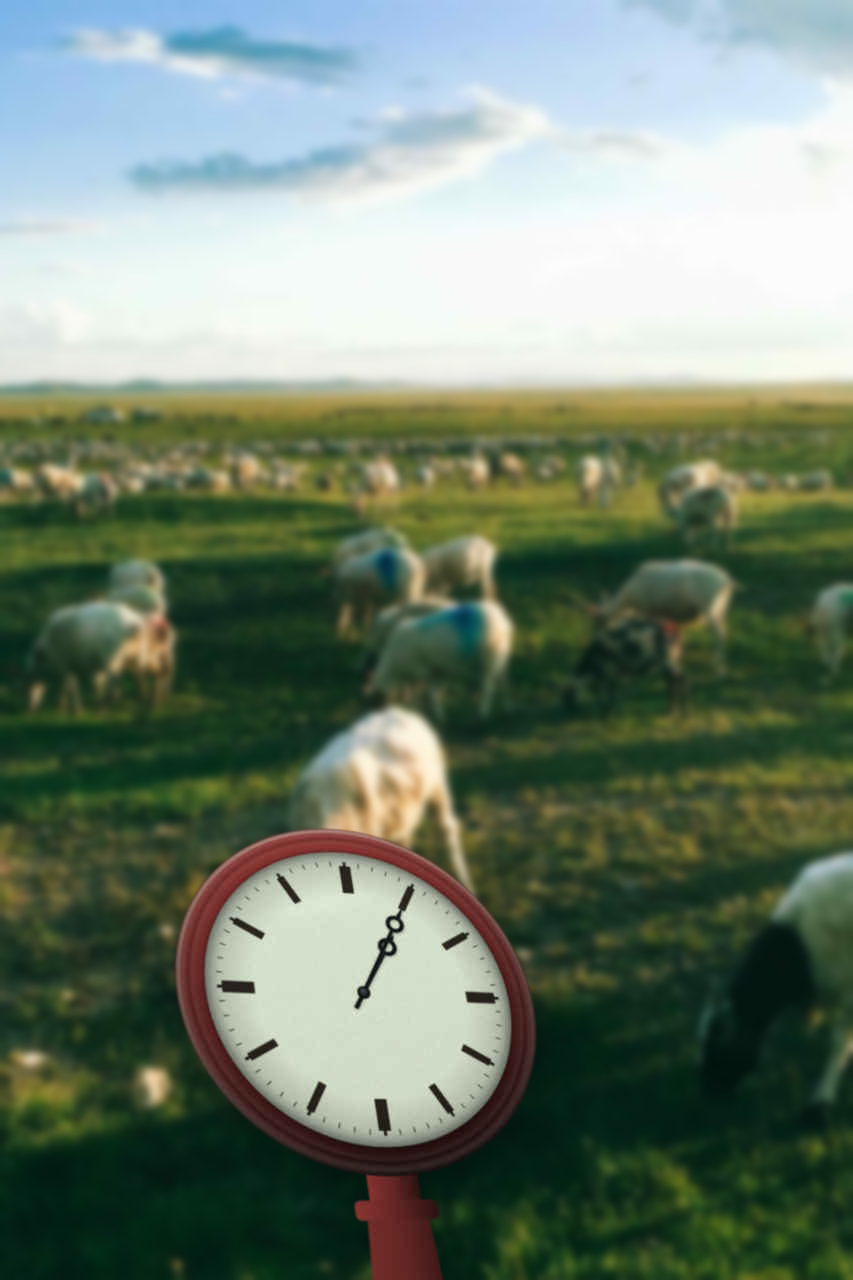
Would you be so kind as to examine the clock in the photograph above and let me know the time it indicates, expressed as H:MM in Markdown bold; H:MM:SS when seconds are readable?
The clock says **1:05**
